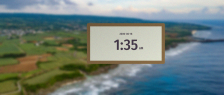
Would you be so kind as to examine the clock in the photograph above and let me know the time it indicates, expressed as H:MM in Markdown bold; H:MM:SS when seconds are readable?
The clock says **1:35**
